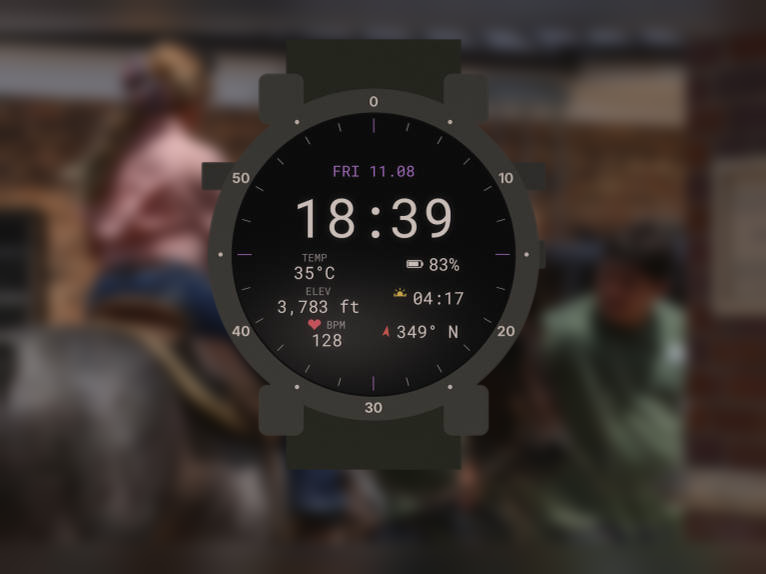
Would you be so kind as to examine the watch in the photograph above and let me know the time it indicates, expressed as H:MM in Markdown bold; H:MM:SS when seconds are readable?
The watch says **18:39**
